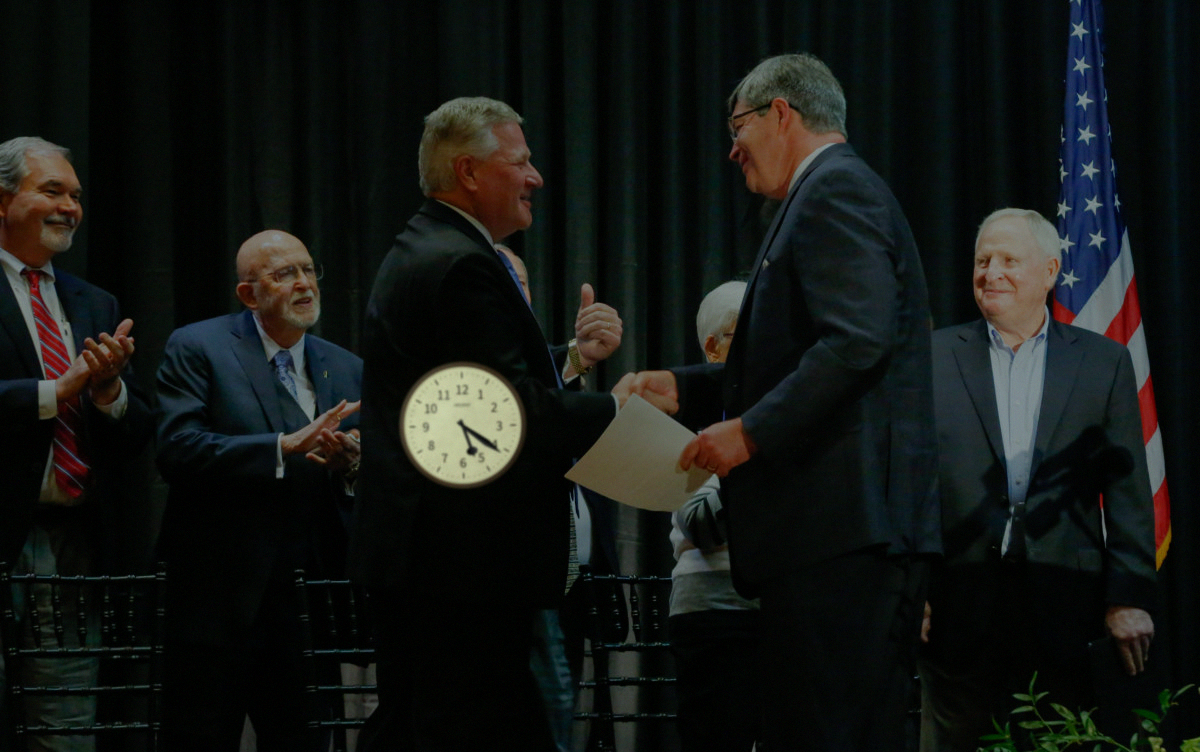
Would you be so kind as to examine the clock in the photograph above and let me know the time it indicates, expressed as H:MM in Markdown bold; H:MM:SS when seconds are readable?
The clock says **5:21**
